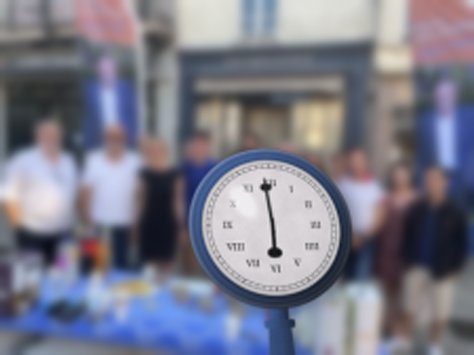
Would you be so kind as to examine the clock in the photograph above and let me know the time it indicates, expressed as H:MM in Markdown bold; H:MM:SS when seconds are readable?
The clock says **5:59**
